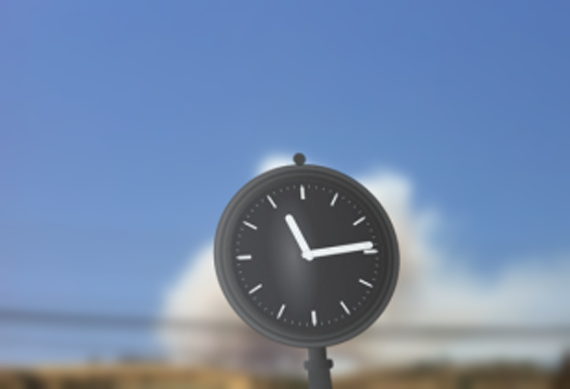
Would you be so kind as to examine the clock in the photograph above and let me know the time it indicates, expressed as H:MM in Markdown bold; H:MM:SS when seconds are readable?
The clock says **11:14**
